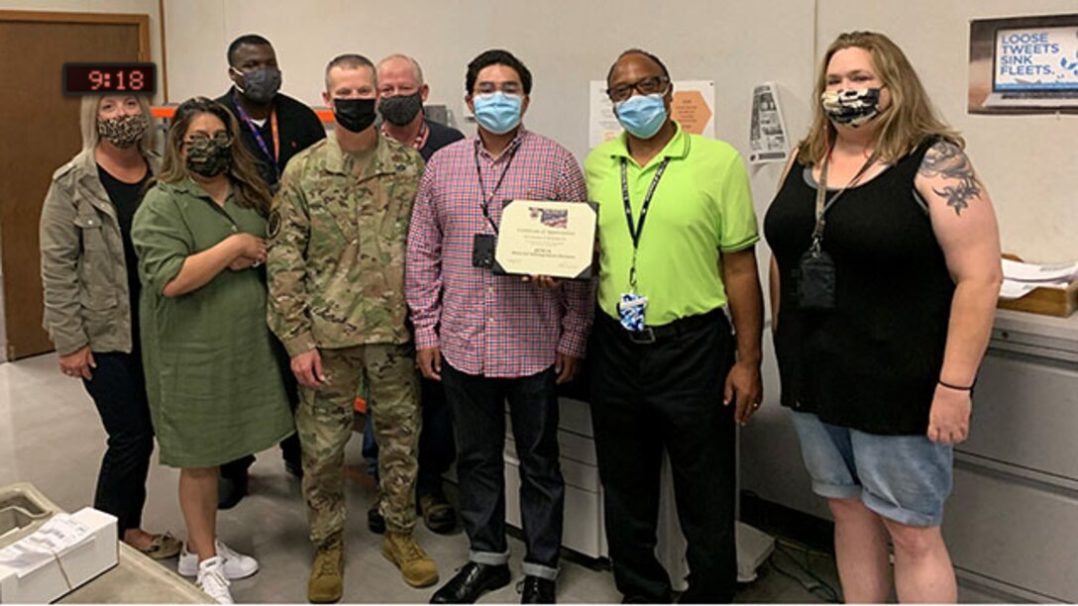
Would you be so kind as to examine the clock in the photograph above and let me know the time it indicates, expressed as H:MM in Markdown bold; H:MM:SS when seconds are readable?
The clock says **9:18**
